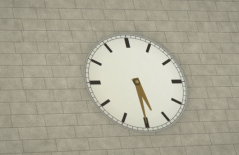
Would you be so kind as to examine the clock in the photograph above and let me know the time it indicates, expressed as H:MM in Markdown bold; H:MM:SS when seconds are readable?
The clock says **5:30**
